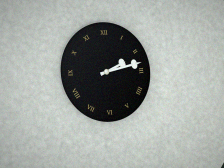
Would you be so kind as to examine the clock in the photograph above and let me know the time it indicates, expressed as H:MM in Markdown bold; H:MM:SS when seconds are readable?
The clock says **2:13**
